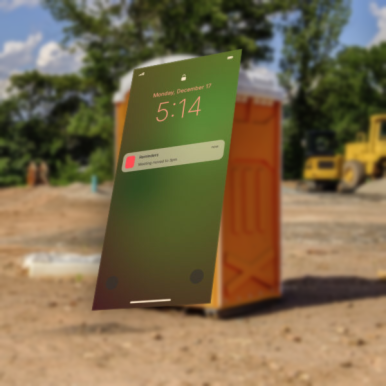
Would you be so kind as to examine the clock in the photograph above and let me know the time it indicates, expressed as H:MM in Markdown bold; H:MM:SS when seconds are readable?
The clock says **5:14**
